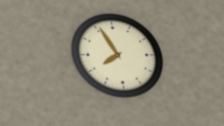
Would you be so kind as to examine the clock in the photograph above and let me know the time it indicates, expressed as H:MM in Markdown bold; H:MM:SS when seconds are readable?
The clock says **7:56**
